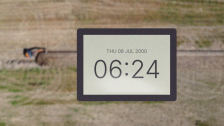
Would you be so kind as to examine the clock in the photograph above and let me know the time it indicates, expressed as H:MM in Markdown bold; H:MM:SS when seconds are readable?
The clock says **6:24**
